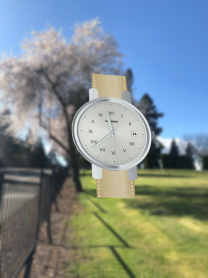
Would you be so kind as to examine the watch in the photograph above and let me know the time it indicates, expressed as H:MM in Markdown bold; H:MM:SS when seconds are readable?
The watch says **11:38**
